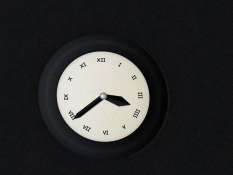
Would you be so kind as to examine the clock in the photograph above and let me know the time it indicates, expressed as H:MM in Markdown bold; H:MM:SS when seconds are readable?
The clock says **3:39**
